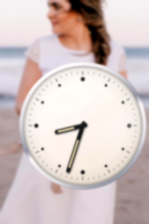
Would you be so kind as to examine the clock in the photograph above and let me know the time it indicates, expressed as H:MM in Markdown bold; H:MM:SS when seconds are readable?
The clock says **8:33**
